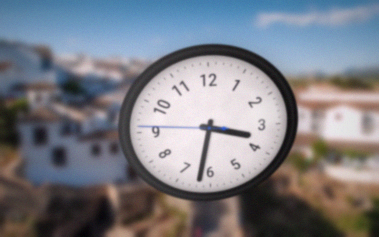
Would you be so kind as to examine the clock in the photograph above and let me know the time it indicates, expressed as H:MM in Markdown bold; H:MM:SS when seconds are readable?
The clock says **3:31:46**
